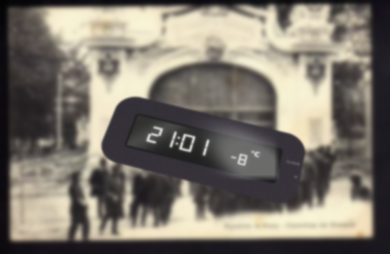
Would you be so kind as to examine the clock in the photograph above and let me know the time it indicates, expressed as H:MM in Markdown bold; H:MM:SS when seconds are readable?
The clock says **21:01**
